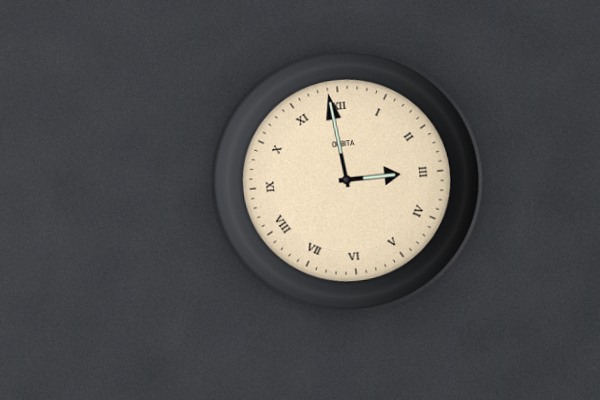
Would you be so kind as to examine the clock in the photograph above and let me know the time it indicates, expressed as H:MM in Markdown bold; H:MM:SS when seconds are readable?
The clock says **2:59**
